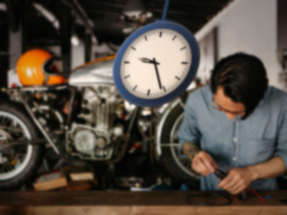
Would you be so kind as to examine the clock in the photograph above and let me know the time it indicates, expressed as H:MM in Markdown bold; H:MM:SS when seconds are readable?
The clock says **9:26**
